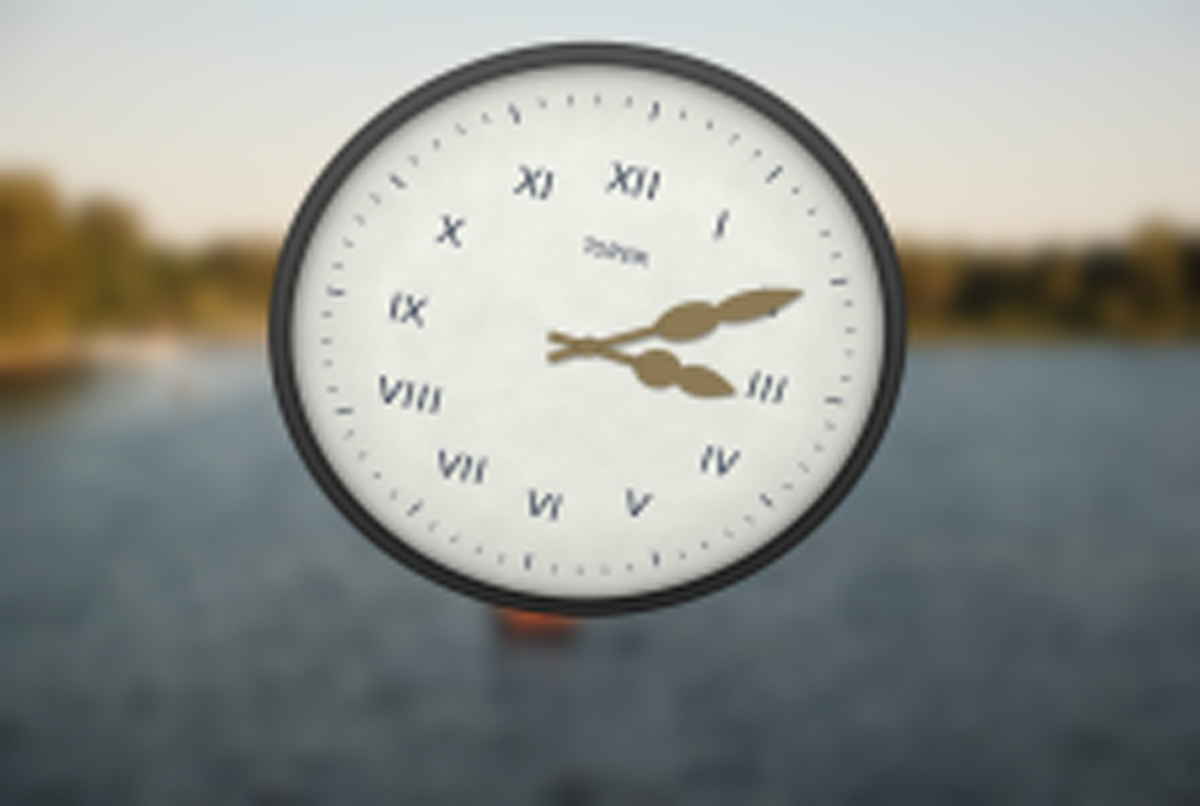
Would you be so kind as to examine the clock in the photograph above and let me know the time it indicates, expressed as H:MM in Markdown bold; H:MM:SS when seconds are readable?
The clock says **3:10**
